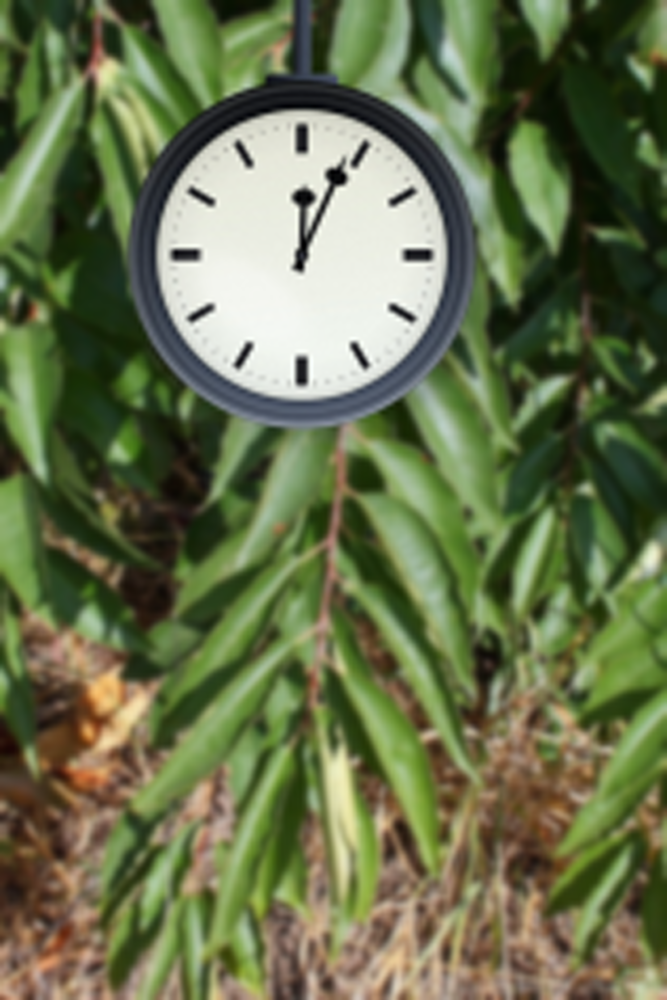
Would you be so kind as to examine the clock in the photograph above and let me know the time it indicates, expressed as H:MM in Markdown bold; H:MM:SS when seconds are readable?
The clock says **12:04**
